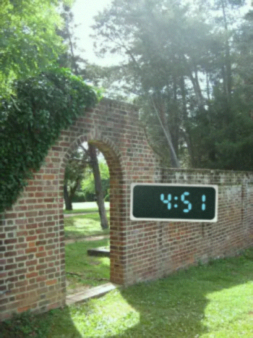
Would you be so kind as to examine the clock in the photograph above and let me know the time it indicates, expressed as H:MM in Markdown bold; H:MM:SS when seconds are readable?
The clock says **4:51**
